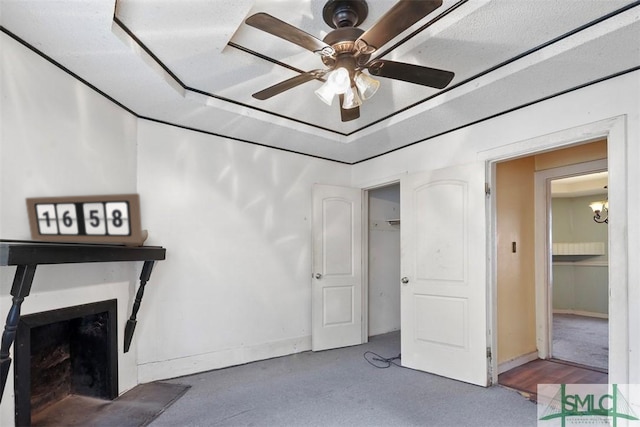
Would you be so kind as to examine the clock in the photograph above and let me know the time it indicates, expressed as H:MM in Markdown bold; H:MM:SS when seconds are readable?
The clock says **16:58**
